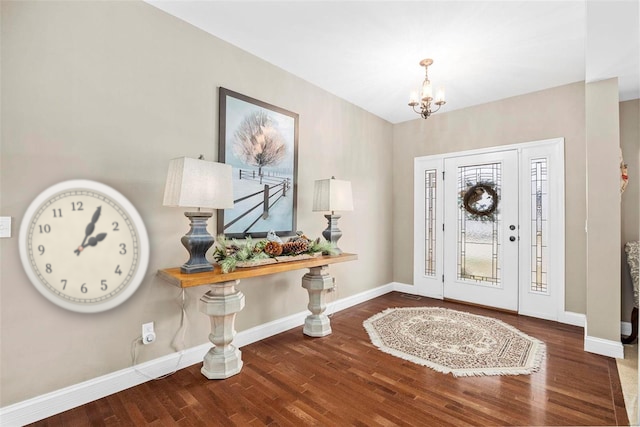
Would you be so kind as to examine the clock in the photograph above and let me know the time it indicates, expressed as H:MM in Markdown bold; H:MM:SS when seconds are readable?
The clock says **2:05**
